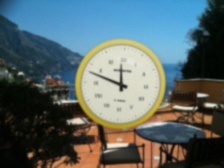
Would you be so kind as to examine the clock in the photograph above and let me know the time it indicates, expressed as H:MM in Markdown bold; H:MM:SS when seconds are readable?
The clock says **11:48**
